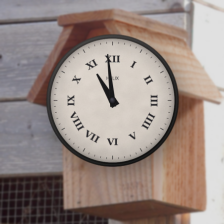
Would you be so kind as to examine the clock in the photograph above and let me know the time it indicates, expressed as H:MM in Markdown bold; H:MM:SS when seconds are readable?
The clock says **10:59**
